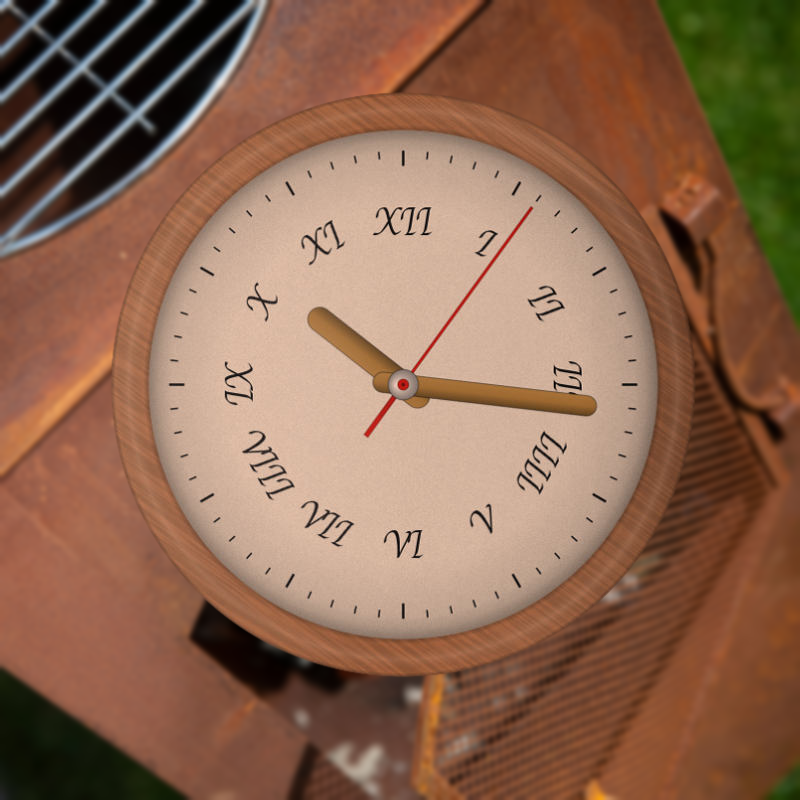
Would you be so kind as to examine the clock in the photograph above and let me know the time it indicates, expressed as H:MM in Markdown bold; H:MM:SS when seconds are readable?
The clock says **10:16:06**
